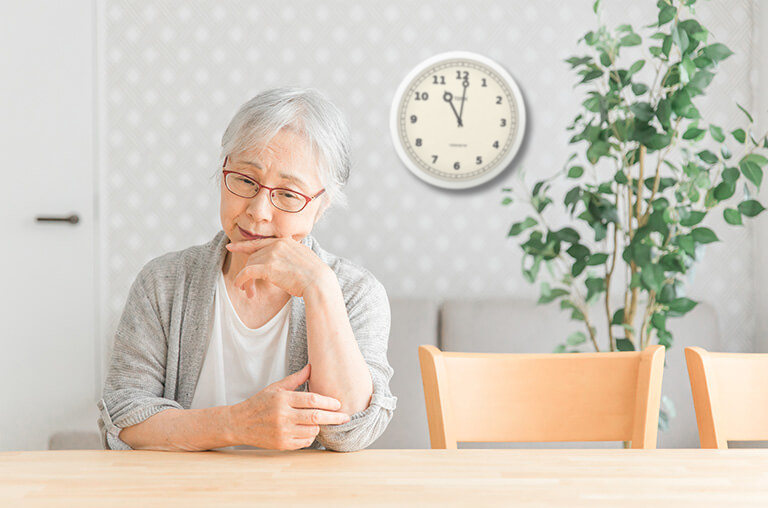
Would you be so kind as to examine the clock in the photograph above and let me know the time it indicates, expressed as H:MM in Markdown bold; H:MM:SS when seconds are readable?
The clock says **11:01**
